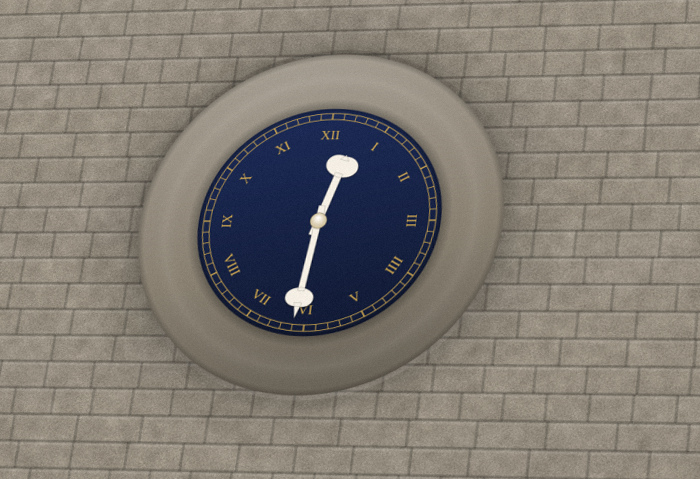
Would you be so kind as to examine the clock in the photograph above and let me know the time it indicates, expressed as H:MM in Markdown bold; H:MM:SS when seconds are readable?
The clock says **12:31**
